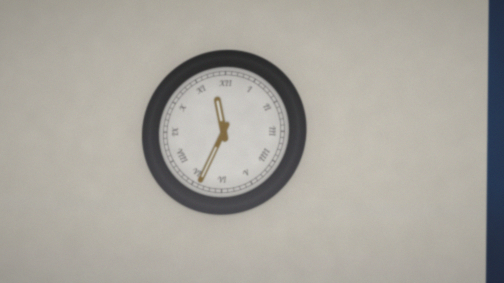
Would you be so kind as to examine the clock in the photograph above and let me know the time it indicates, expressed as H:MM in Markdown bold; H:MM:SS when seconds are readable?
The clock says **11:34**
